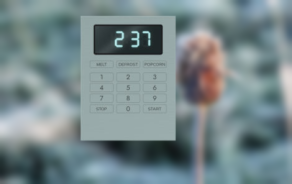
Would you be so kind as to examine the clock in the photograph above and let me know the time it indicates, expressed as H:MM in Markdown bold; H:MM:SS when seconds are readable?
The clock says **2:37**
